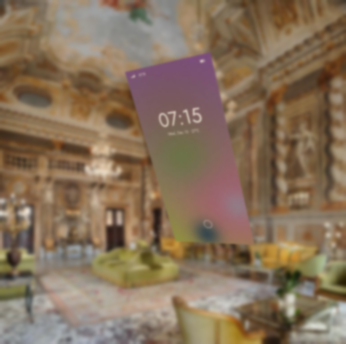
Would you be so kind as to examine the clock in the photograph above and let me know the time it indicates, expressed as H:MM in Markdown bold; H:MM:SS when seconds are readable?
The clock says **7:15**
